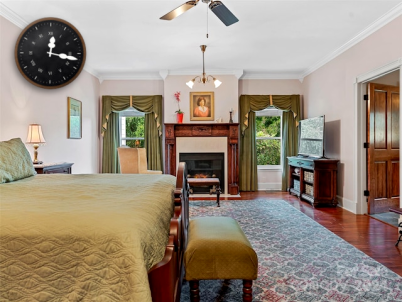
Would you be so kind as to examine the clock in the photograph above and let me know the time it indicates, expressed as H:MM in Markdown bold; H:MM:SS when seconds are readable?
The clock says **12:17**
